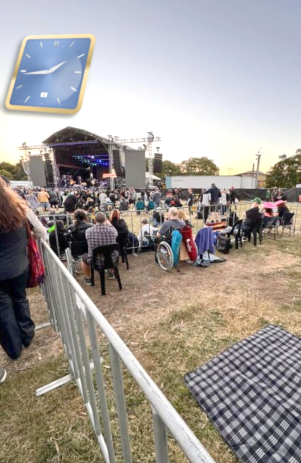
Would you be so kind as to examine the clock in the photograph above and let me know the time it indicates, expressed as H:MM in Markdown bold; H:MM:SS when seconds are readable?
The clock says **1:44**
